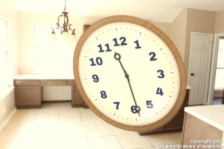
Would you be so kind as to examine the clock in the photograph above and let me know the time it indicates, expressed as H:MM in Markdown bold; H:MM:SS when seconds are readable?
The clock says **11:29**
